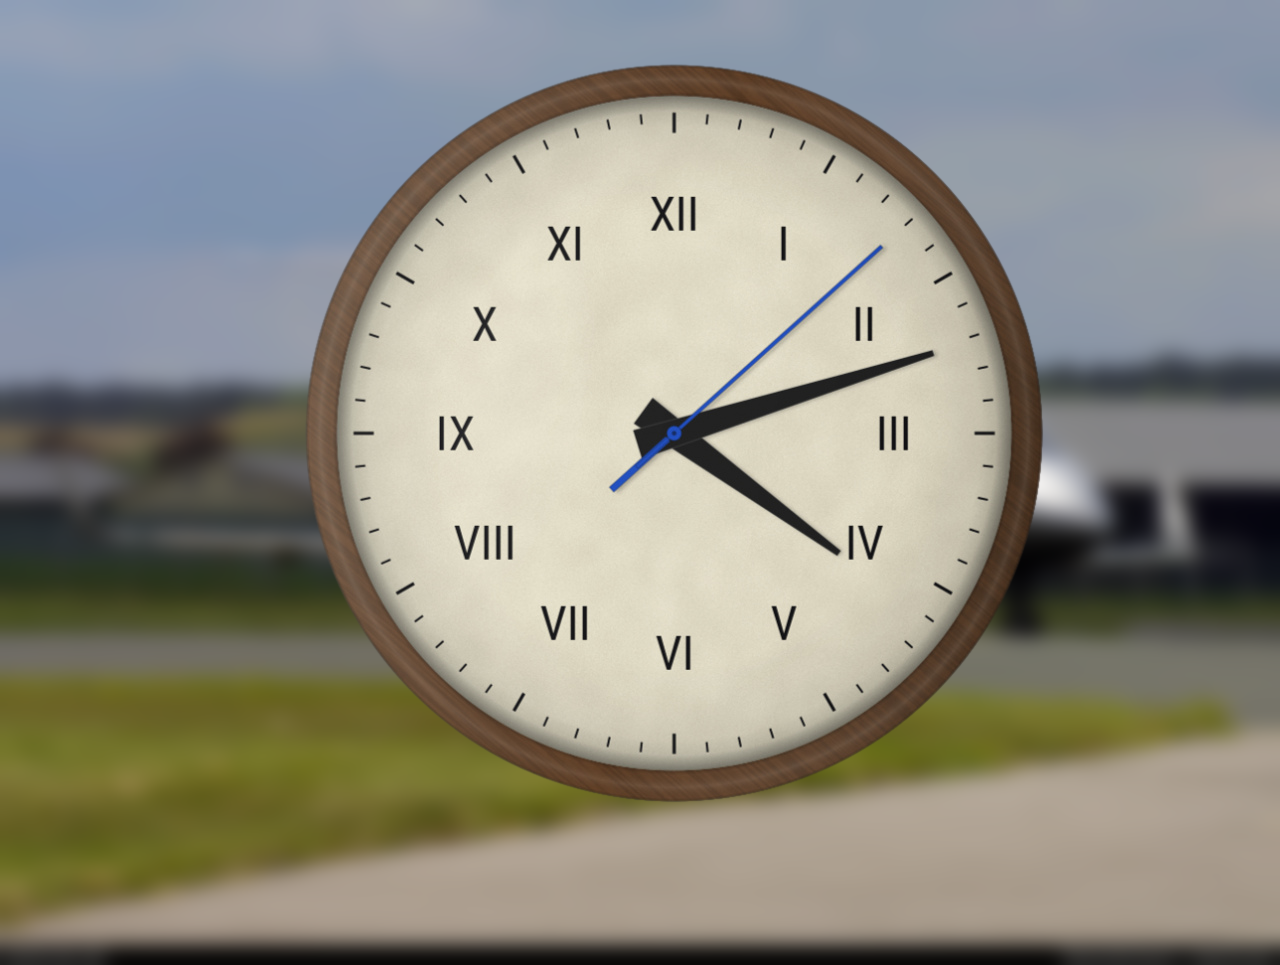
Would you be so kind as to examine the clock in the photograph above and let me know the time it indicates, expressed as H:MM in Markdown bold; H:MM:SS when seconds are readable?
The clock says **4:12:08**
